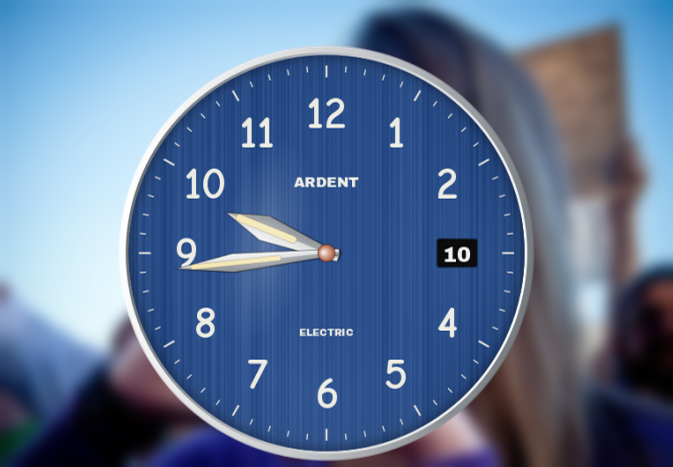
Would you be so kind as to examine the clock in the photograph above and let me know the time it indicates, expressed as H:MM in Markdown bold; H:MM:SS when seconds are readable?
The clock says **9:44**
